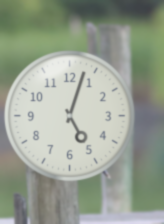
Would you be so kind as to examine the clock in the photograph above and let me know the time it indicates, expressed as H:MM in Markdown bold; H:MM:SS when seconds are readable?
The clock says **5:03**
